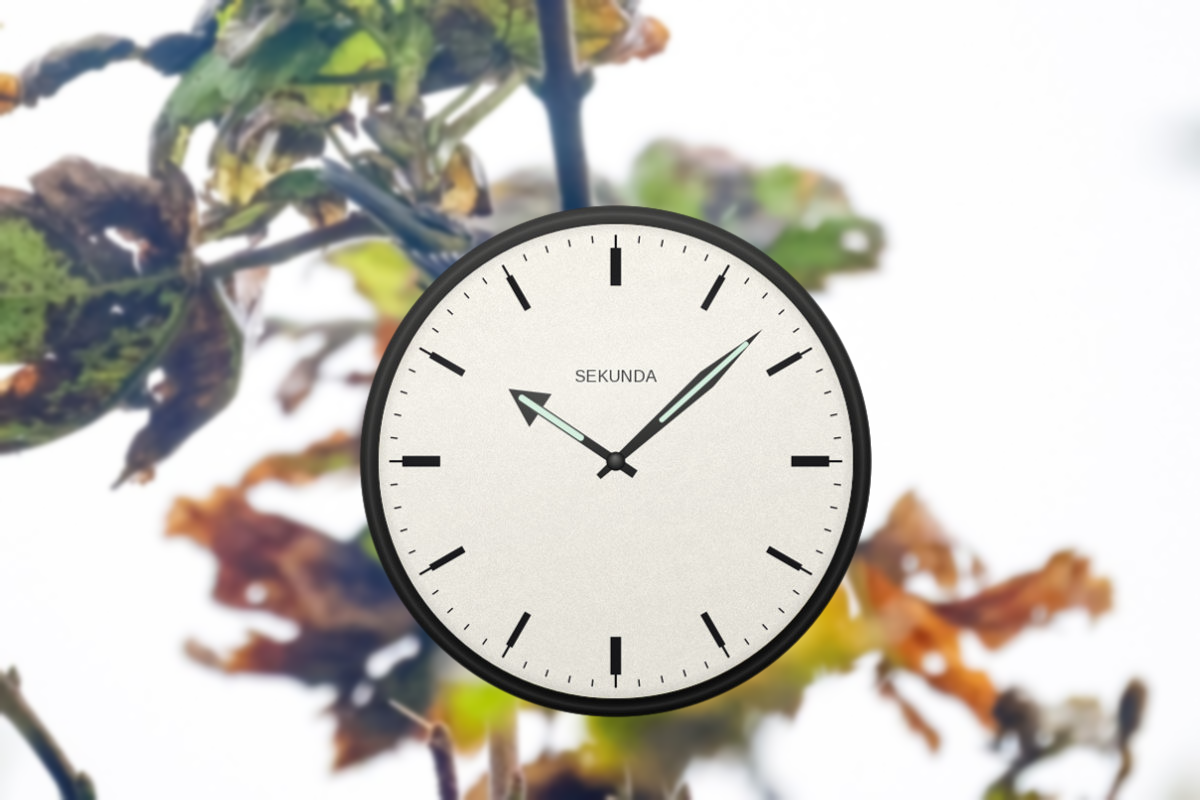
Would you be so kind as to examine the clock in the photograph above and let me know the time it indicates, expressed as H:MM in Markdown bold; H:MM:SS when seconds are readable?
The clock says **10:08**
